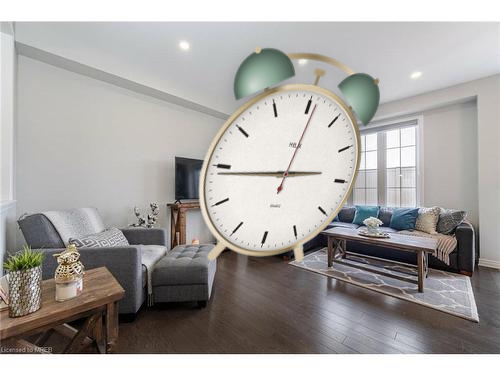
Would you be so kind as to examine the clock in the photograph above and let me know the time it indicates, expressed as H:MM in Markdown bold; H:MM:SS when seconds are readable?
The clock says **2:44:01**
